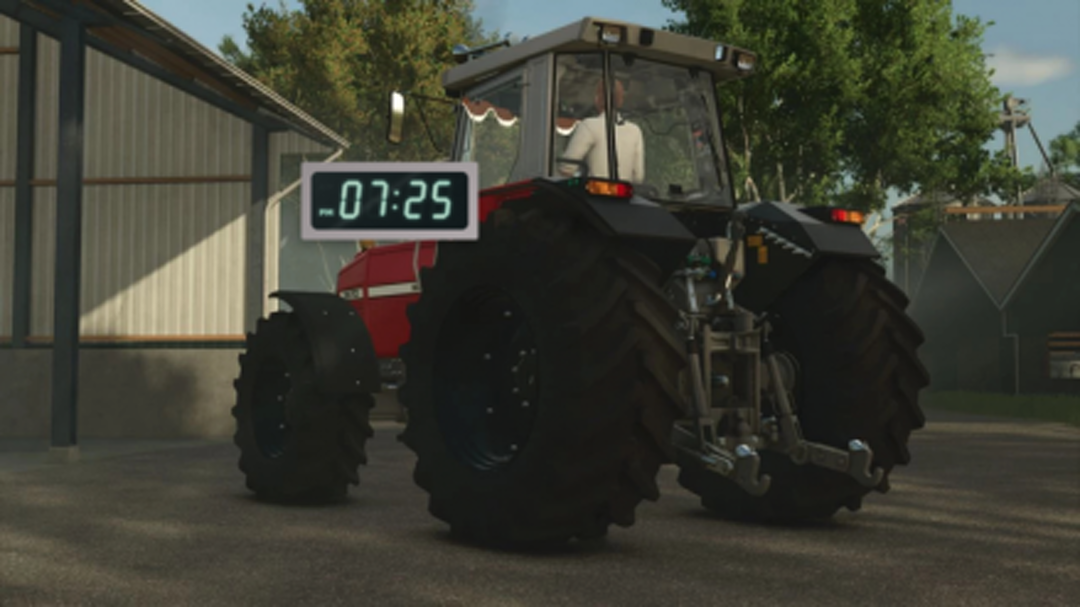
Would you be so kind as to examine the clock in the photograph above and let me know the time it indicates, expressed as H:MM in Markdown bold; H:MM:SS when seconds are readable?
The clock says **7:25**
